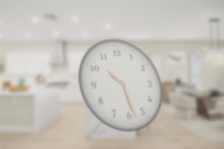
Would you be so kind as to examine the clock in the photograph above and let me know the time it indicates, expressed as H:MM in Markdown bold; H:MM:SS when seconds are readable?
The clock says **10:28**
